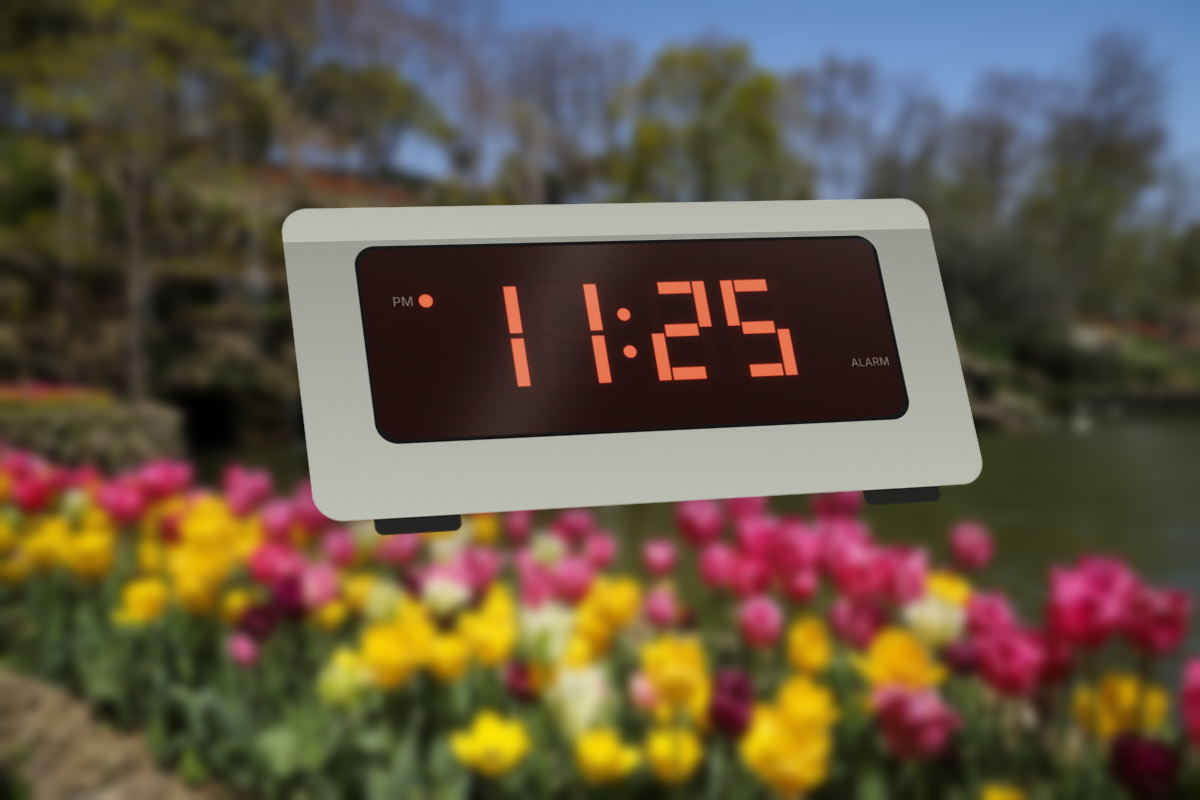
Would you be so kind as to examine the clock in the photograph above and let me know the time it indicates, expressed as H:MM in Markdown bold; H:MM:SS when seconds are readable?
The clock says **11:25**
